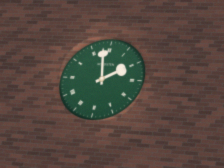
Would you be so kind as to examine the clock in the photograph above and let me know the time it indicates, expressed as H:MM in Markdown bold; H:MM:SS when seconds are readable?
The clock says **1:58**
